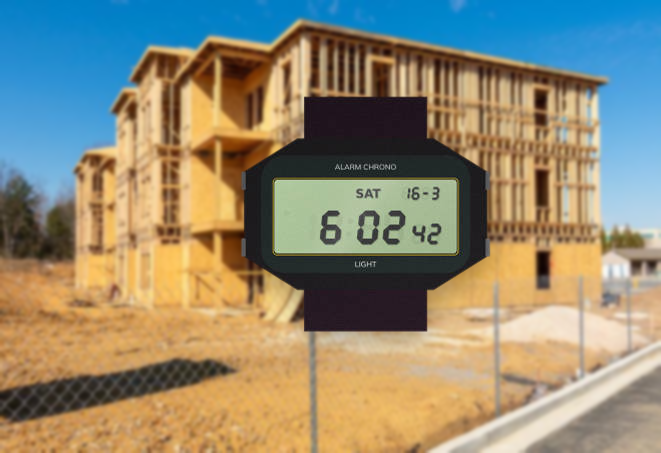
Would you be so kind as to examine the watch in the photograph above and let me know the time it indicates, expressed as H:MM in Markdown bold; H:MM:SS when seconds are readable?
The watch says **6:02:42**
